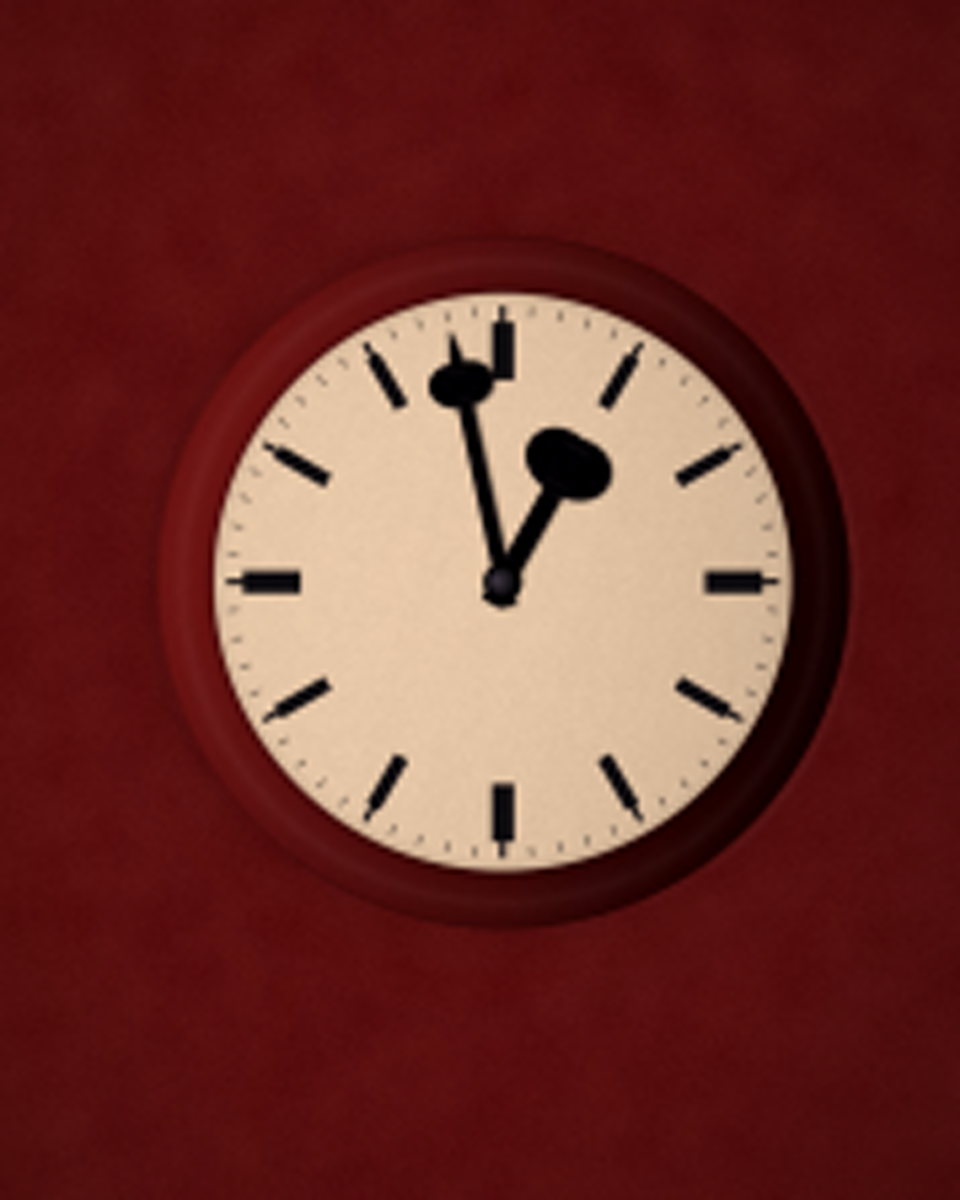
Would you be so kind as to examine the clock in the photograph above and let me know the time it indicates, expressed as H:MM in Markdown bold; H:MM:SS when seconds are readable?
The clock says **12:58**
